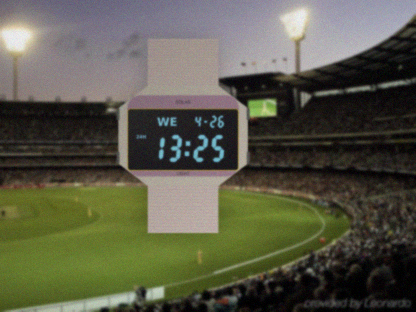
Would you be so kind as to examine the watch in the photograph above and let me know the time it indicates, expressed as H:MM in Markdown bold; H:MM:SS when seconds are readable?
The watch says **13:25**
